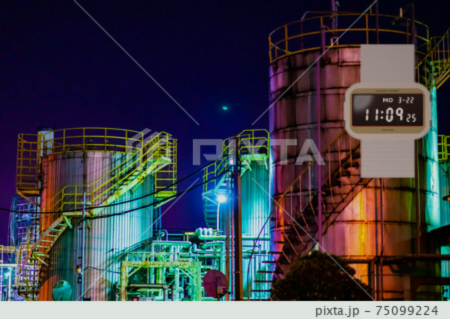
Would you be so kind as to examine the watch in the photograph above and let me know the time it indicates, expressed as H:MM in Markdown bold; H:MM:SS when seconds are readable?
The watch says **11:09**
